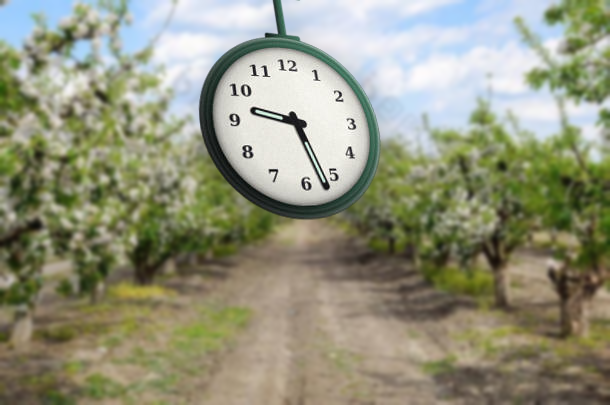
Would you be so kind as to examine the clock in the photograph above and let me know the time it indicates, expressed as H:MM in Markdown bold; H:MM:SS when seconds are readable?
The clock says **9:27**
